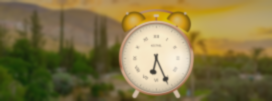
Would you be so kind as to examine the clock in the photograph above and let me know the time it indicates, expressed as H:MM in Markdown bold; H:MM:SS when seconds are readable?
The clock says **6:26**
